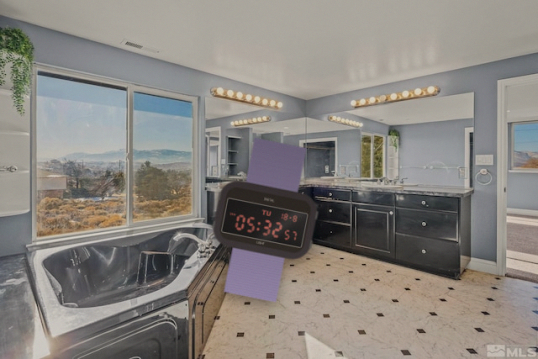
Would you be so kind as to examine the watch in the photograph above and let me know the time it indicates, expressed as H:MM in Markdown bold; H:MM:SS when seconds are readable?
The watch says **5:32:57**
